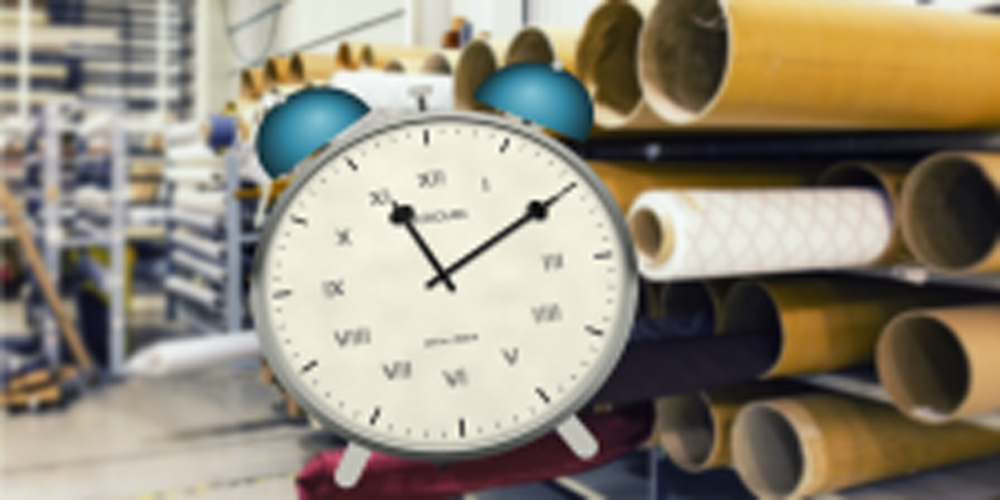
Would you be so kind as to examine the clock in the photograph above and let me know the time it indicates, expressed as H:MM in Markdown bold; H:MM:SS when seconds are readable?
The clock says **11:10**
